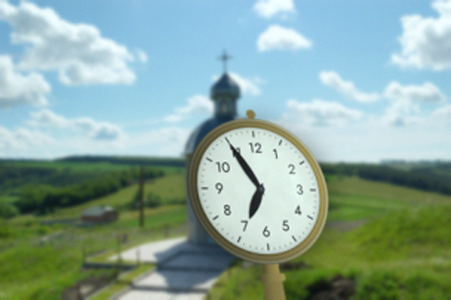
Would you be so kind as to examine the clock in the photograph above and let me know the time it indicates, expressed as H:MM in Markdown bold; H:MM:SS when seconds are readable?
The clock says **6:55**
